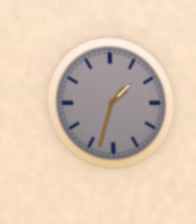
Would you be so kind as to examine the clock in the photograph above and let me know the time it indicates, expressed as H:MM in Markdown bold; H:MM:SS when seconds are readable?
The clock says **1:33**
